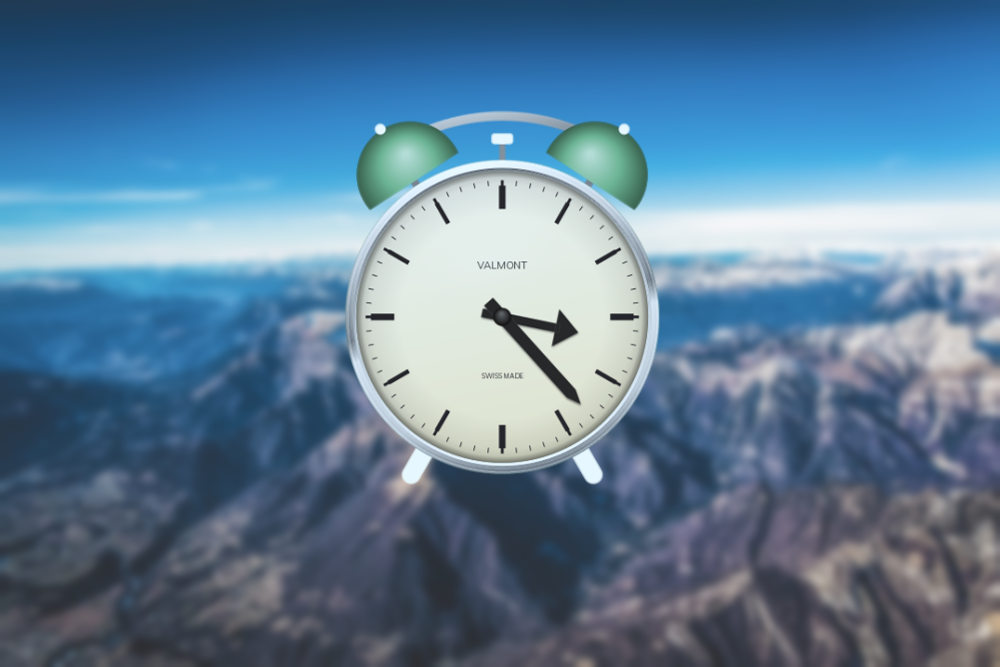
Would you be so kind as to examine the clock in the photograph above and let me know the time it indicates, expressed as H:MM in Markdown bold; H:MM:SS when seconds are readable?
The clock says **3:23**
